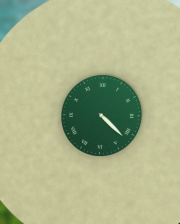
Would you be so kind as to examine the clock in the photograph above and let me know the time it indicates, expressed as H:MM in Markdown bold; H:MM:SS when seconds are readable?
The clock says **4:22**
